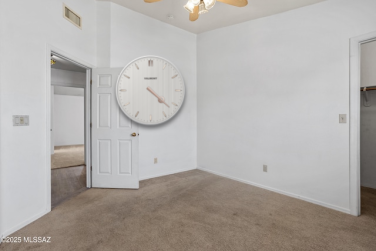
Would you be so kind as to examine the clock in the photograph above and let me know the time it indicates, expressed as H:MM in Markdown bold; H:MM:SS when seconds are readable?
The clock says **4:22**
